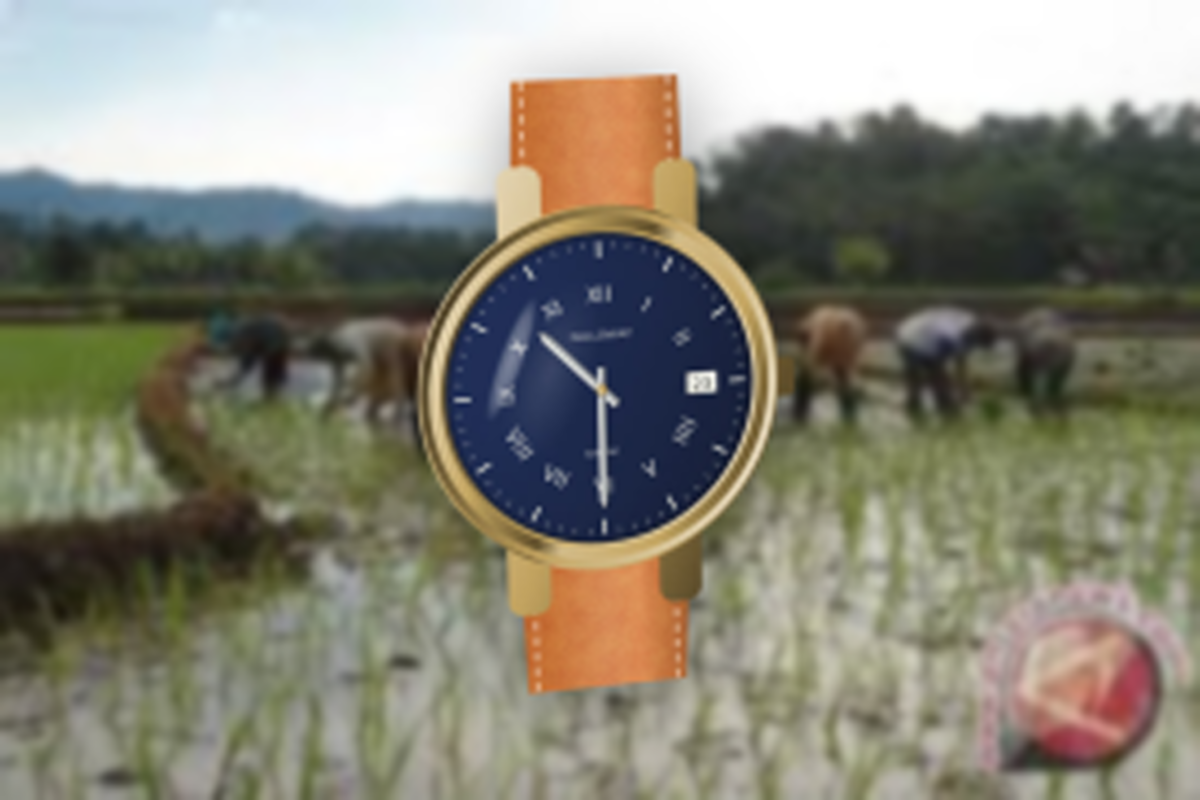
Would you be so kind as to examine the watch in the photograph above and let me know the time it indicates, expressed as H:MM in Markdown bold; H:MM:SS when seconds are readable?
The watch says **10:30**
